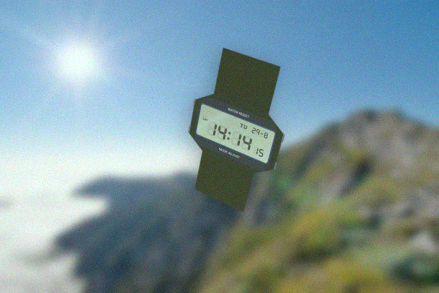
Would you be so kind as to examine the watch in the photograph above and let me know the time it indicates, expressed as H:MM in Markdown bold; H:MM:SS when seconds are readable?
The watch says **14:14:15**
